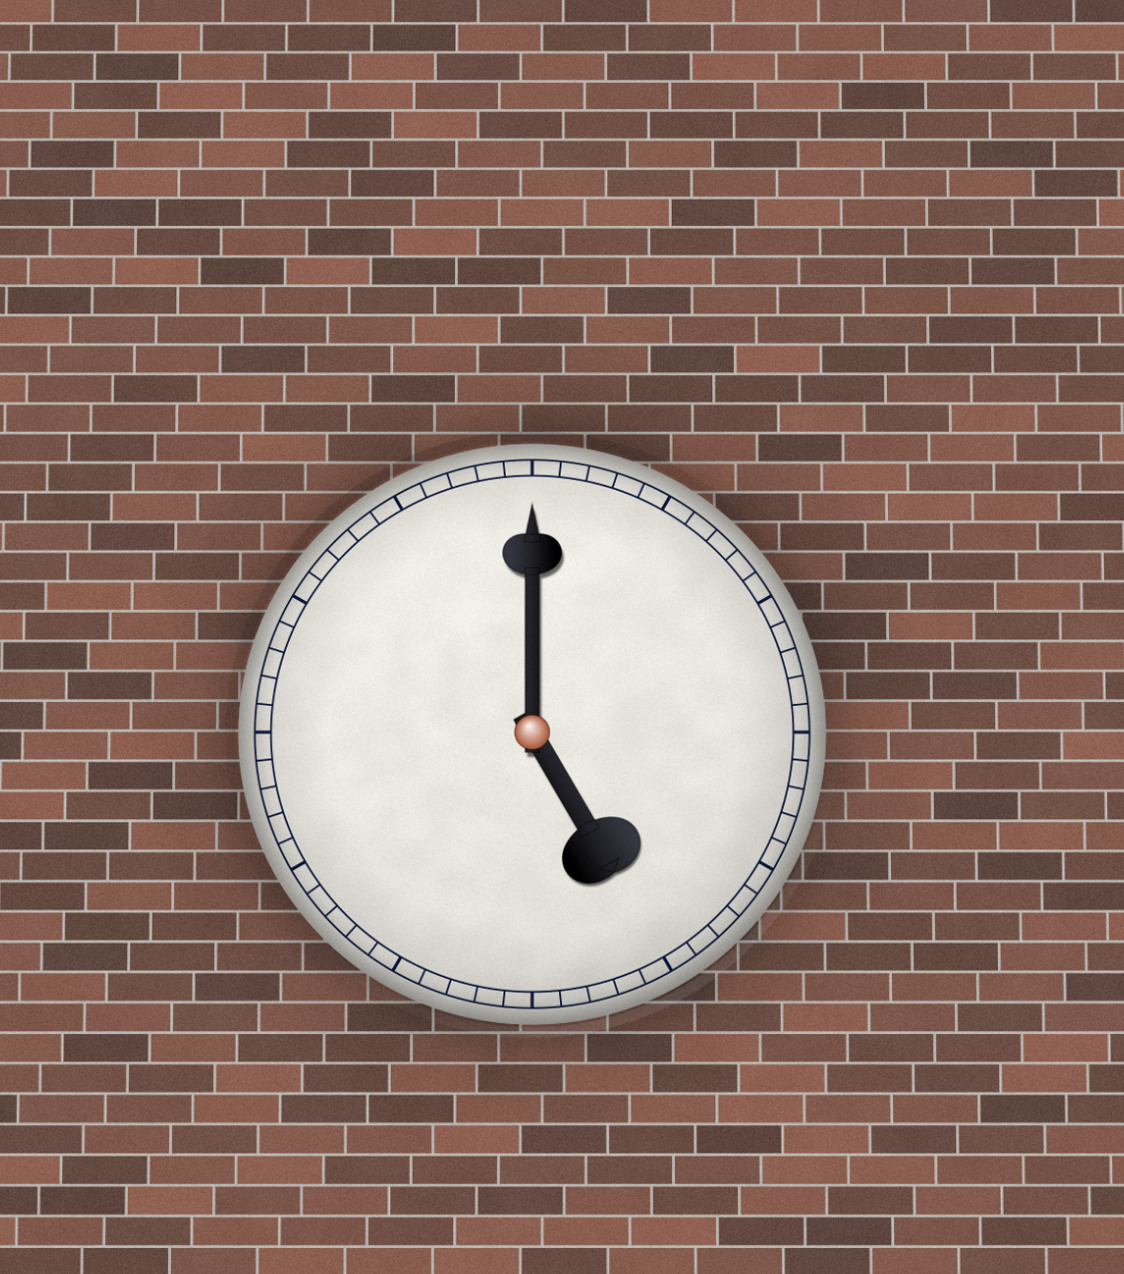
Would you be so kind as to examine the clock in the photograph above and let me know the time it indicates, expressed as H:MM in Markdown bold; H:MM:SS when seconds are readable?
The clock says **5:00**
